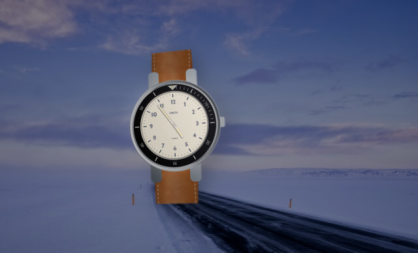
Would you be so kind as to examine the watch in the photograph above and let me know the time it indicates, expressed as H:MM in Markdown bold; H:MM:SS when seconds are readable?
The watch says **4:54**
